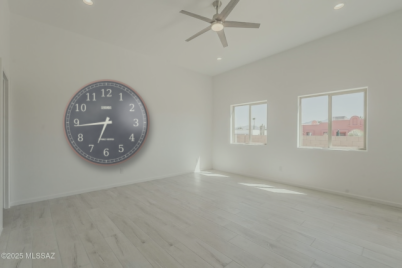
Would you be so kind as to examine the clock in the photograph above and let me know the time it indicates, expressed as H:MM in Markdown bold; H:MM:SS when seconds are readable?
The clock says **6:44**
